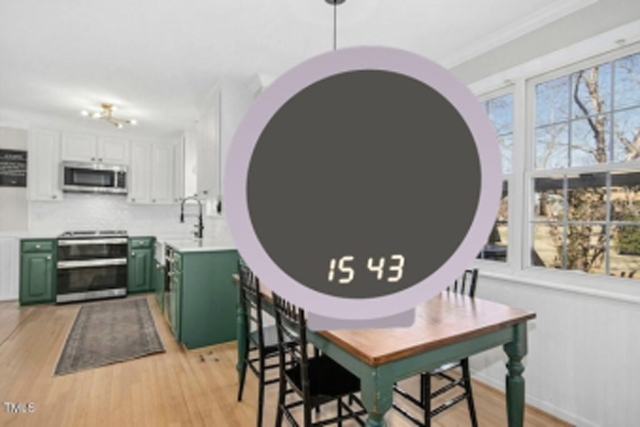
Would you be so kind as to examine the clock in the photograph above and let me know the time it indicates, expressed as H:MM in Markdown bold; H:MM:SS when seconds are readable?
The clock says **15:43**
